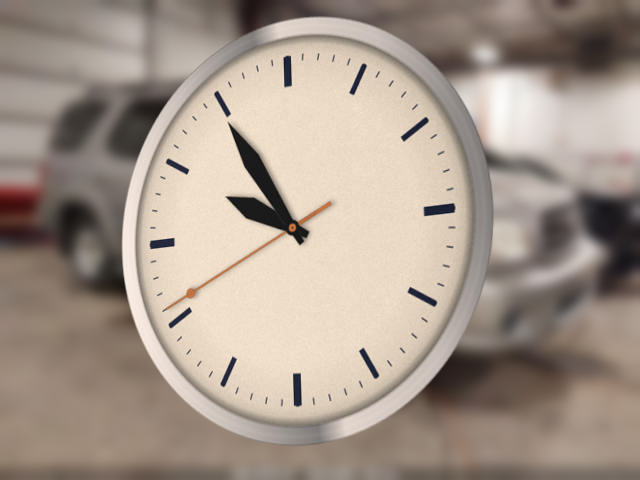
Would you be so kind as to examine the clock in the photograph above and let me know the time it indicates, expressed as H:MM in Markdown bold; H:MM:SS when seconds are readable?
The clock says **9:54:41**
